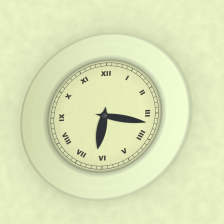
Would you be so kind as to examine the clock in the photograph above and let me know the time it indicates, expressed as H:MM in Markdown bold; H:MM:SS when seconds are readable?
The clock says **6:17**
